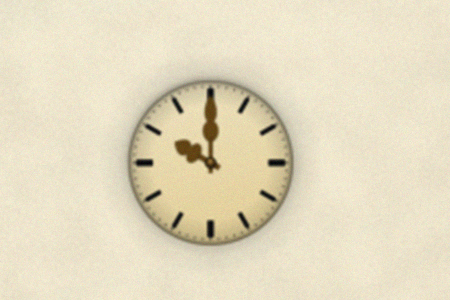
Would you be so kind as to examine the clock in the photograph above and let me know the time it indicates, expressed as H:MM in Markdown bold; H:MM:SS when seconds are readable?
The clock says **10:00**
